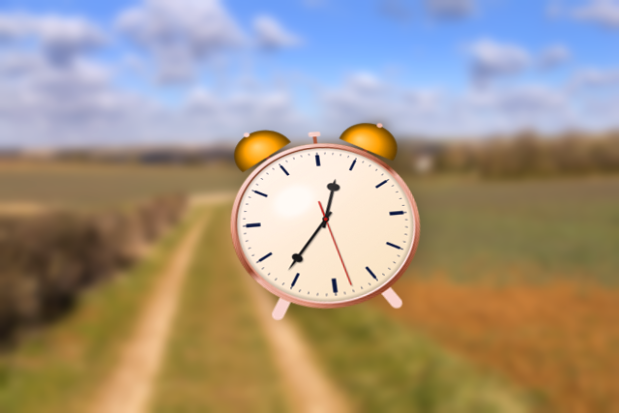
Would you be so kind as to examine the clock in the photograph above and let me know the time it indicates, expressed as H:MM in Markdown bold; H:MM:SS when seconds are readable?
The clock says **12:36:28**
